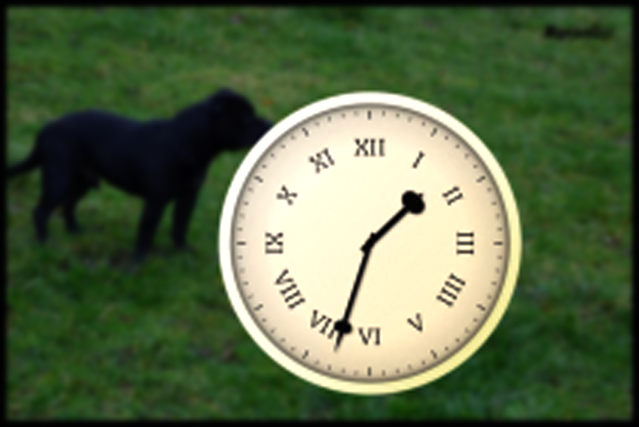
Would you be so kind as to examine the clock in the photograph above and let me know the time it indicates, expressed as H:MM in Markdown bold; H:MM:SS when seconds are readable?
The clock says **1:33**
